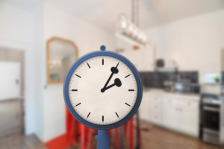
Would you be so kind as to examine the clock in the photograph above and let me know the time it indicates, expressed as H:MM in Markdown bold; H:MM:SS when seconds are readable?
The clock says **2:05**
